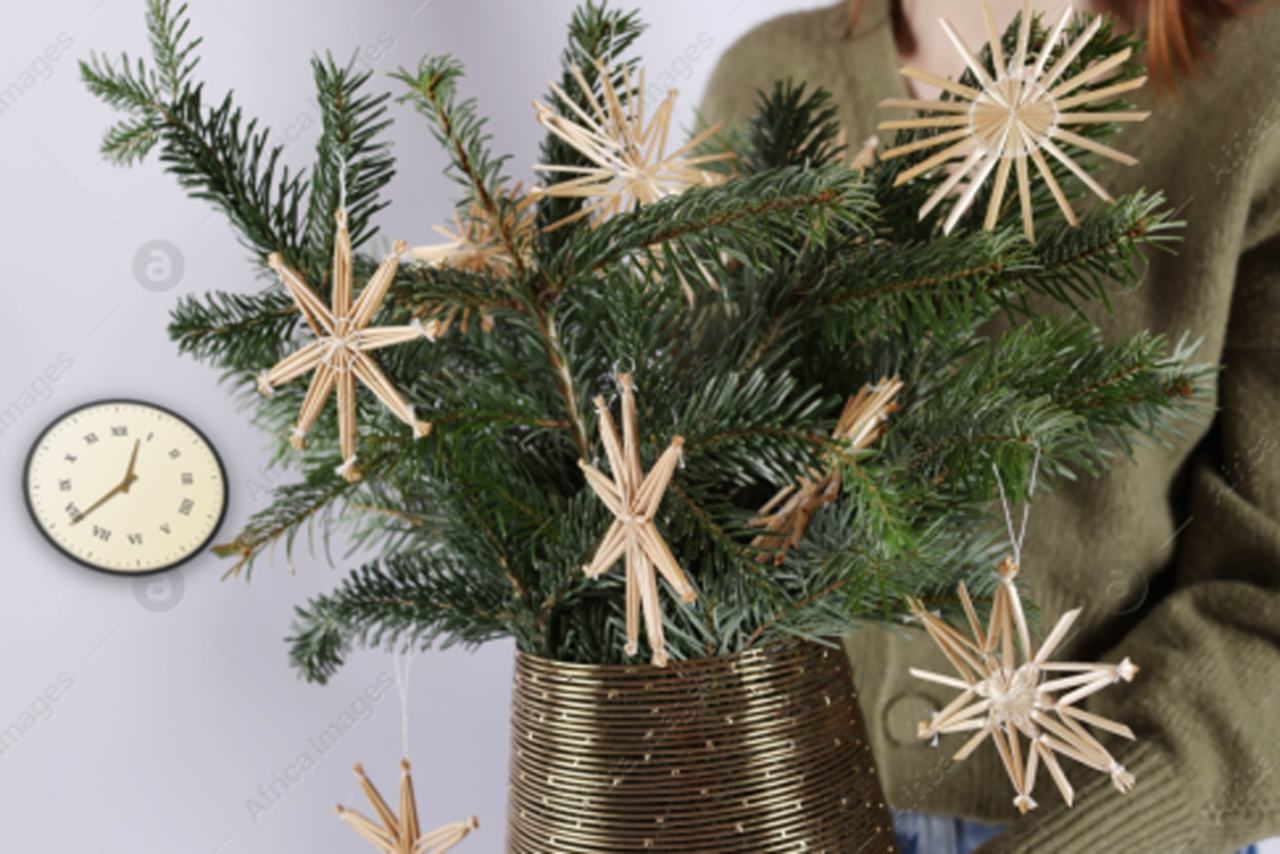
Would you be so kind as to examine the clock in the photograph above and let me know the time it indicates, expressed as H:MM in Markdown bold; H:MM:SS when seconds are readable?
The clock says **12:39**
